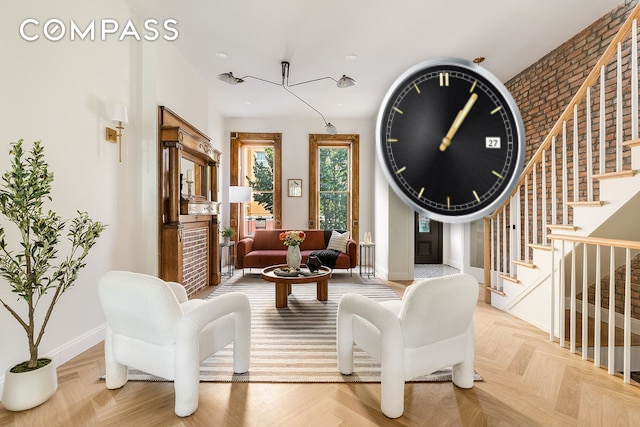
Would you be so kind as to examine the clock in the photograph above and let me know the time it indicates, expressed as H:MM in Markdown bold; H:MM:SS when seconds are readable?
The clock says **1:06**
